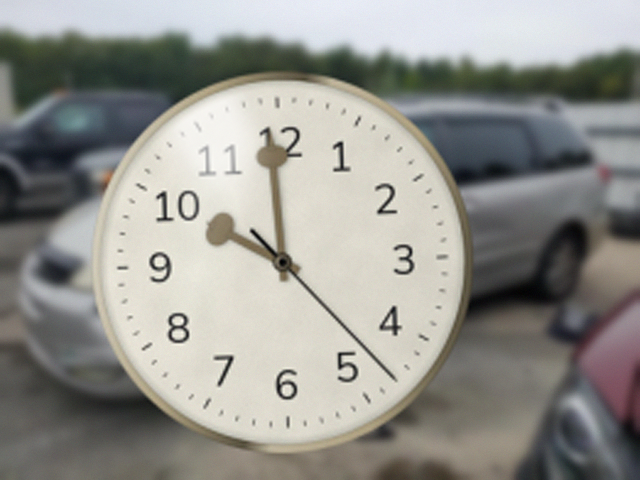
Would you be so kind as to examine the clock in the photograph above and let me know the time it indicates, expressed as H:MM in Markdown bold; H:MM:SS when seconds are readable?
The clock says **9:59:23**
